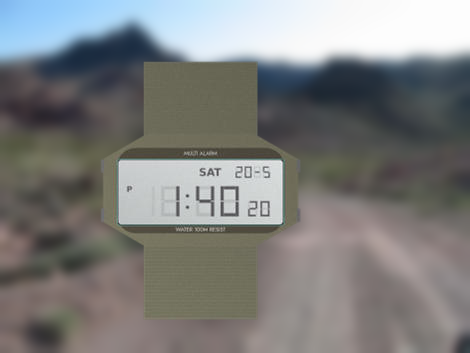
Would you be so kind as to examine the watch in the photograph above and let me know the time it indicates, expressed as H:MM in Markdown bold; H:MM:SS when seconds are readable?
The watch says **1:40:20**
